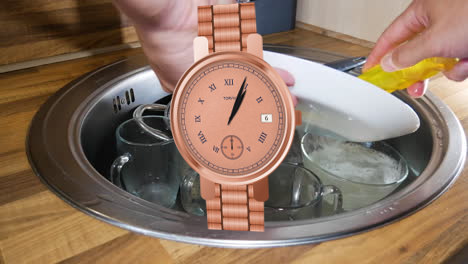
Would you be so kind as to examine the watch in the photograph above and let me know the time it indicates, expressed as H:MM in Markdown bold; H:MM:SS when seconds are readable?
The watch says **1:04**
